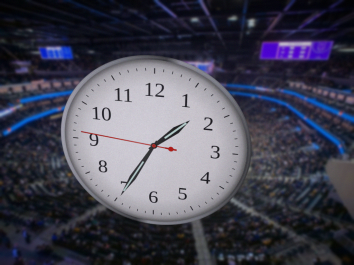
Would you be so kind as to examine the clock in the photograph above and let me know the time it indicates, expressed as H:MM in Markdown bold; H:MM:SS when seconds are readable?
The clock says **1:34:46**
